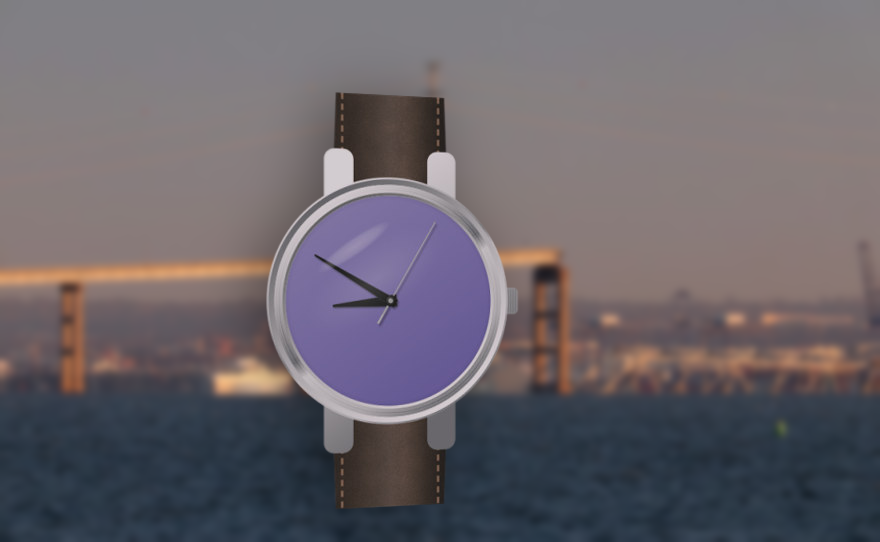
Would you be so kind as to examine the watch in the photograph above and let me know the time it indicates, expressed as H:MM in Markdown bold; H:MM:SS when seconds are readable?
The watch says **8:50:05**
